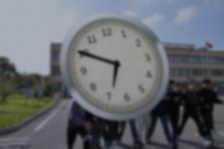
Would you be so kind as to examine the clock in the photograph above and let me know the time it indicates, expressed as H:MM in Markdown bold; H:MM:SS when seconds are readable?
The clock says **6:50**
